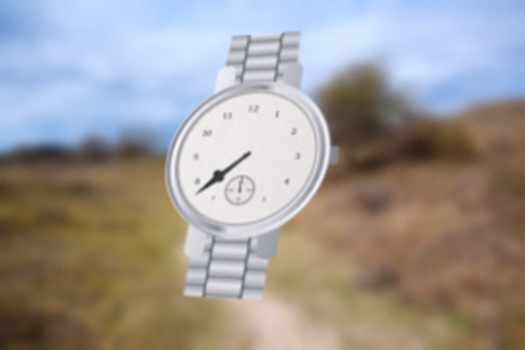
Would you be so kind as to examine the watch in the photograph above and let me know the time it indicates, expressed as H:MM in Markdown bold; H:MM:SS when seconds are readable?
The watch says **7:38**
